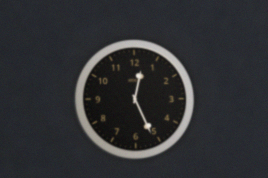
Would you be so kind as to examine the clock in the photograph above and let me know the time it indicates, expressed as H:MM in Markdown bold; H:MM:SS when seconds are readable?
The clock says **12:26**
